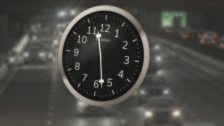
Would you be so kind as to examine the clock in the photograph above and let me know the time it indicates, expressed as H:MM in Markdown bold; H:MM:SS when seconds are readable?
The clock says **11:28**
